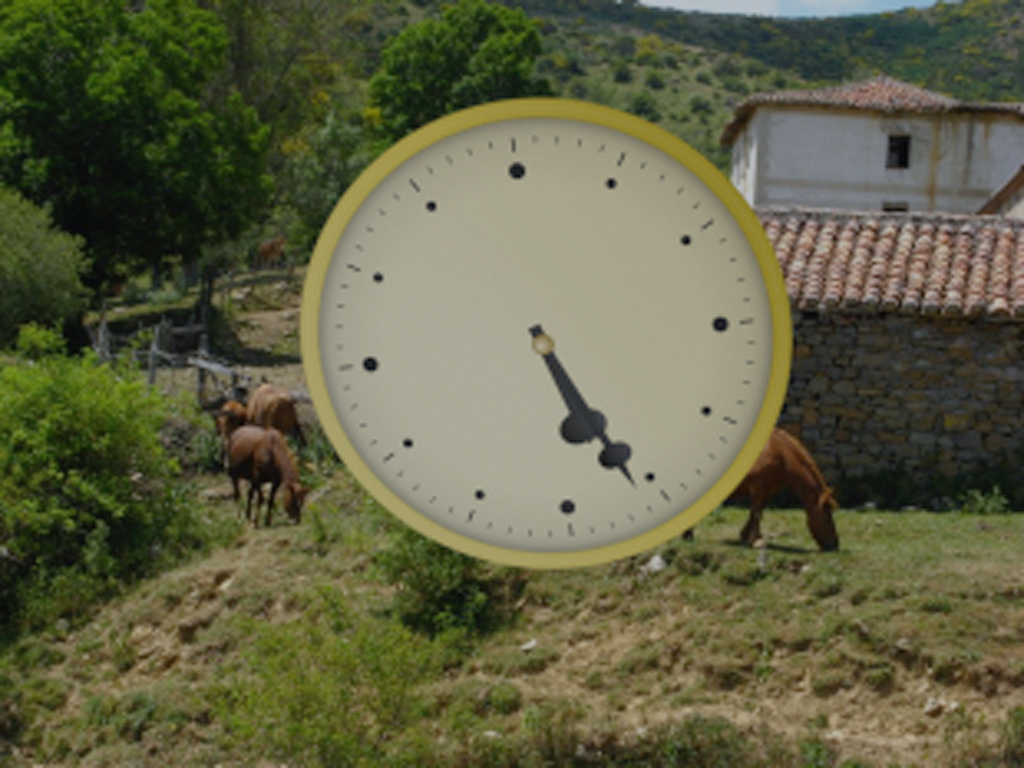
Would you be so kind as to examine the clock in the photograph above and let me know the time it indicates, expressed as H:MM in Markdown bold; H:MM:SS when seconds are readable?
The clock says **5:26**
